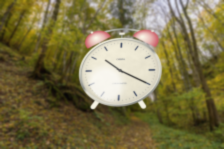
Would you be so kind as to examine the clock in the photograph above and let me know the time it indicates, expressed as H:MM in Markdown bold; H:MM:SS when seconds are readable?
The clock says **10:20**
